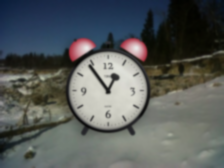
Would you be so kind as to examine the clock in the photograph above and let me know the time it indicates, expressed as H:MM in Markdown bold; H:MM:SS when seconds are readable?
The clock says **12:54**
